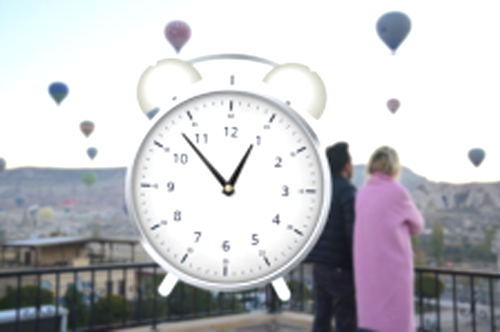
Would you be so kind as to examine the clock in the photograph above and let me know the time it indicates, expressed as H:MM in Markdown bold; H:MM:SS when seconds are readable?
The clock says **12:53**
